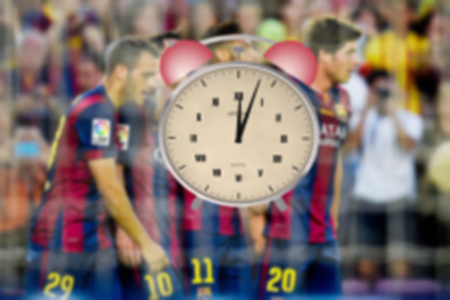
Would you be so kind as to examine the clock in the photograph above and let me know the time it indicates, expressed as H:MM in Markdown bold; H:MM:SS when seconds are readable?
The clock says **12:03**
